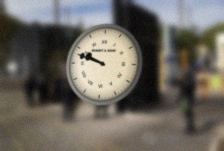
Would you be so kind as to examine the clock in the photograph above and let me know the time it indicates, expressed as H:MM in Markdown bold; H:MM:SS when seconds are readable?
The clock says **9:48**
